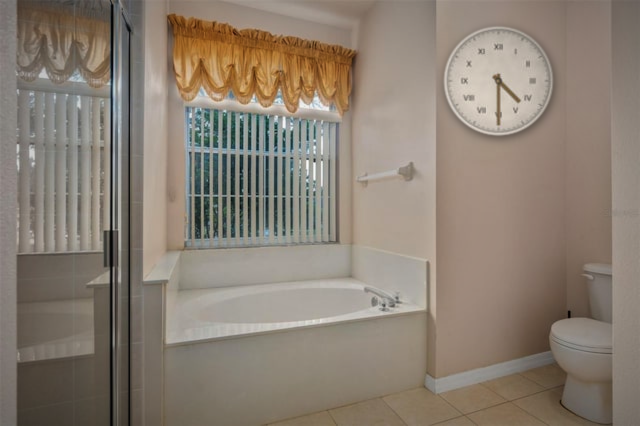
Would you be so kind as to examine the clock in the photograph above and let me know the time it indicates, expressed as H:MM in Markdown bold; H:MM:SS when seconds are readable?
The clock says **4:30**
